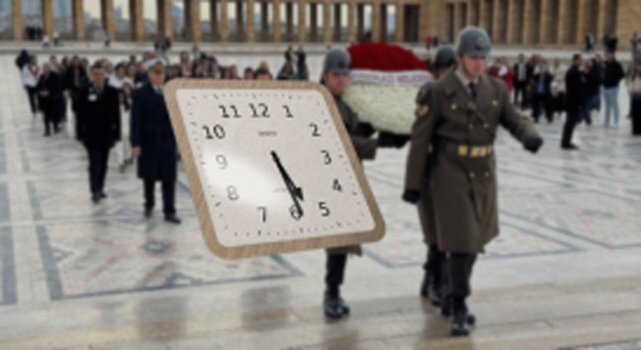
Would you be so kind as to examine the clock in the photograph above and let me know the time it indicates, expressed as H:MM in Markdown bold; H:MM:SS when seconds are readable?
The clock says **5:29**
